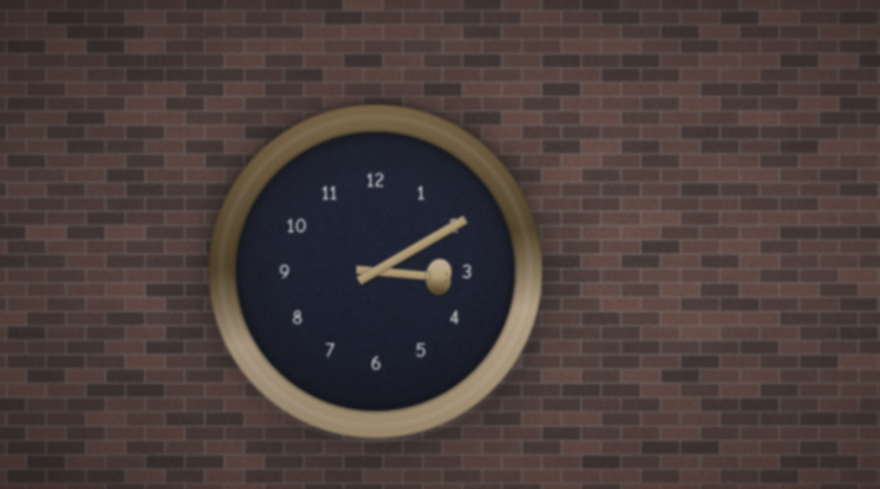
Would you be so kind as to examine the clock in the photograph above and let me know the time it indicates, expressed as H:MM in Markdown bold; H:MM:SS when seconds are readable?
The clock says **3:10**
